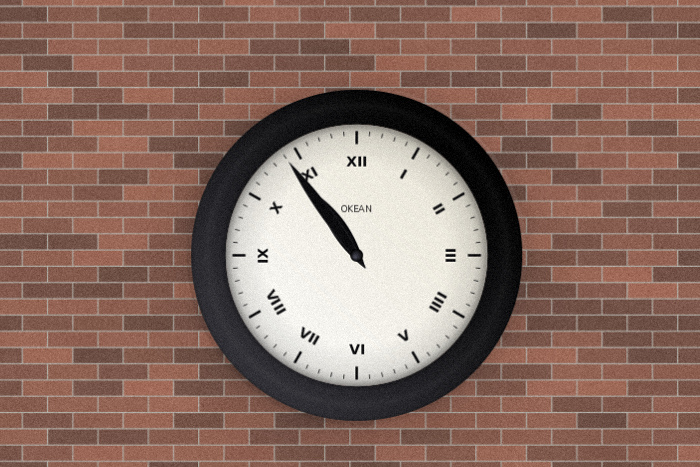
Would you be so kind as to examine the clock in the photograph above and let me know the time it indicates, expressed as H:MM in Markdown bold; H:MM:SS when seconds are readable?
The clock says **10:54**
